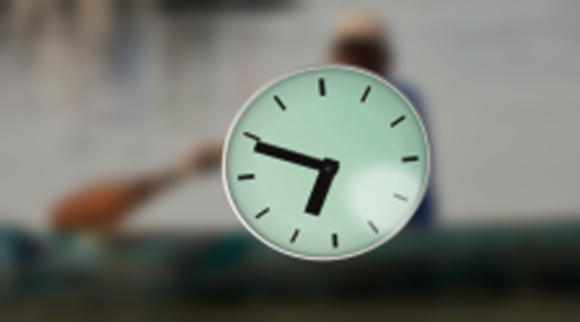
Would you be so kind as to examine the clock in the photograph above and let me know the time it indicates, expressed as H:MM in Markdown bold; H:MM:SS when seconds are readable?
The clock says **6:49**
